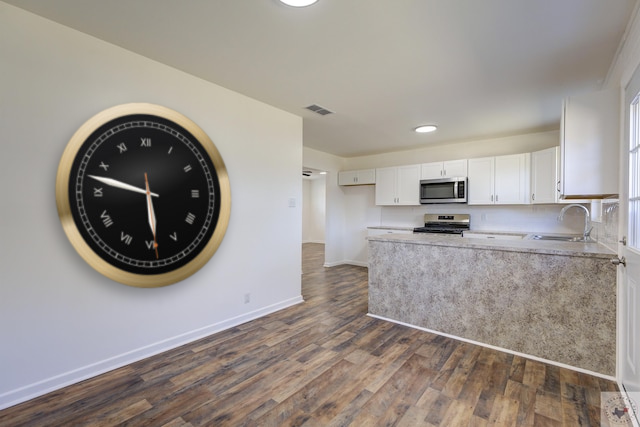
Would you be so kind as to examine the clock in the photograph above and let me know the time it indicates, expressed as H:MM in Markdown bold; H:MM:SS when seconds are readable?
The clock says **5:47:29**
